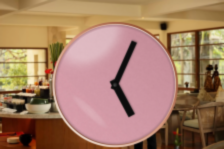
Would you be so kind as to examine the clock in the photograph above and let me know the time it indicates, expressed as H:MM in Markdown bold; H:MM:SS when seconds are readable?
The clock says **5:04**
